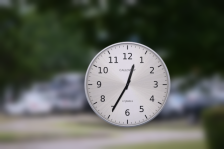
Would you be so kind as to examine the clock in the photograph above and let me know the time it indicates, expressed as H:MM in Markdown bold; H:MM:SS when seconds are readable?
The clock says **12:35**
